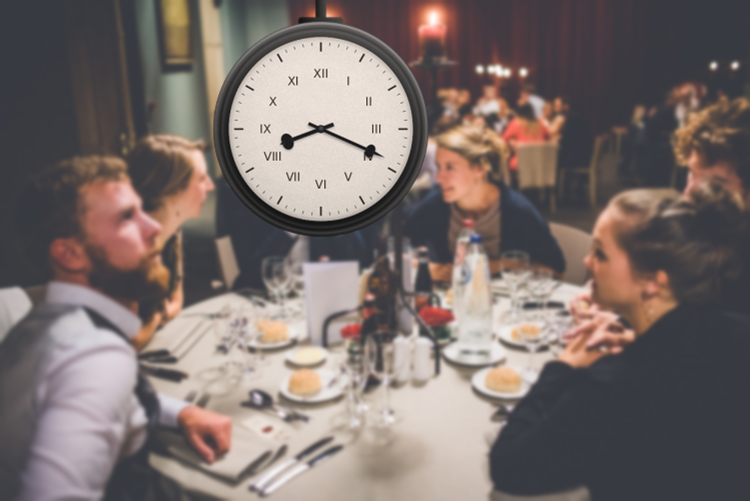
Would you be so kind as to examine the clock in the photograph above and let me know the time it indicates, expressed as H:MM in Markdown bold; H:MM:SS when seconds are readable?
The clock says **8:19**
